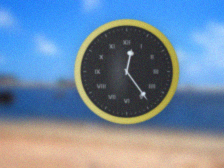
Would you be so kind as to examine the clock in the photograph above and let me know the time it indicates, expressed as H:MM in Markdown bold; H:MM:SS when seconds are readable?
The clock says **12:24**
